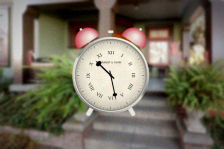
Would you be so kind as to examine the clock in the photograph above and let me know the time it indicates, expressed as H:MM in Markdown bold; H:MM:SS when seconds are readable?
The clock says **10:28**
